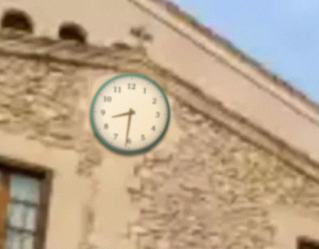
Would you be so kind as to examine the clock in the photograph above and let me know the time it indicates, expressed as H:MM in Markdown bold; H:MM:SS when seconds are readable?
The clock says **8:31**
